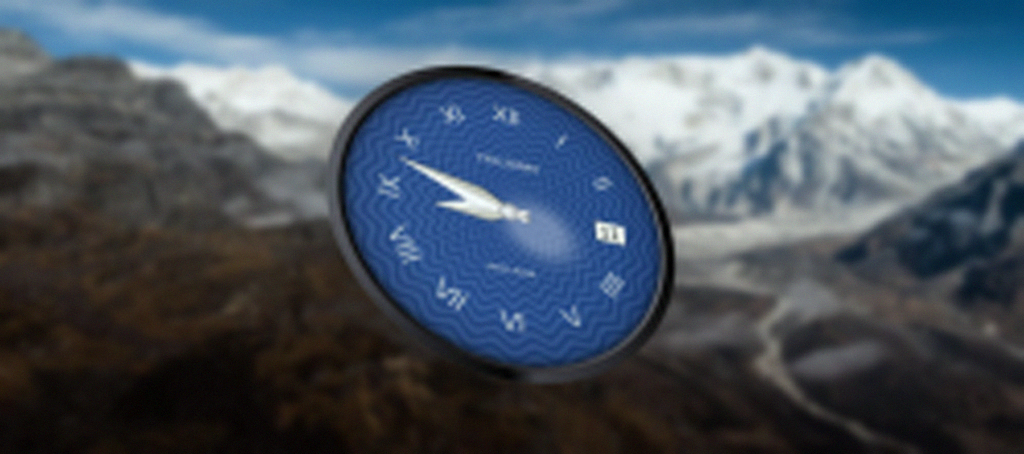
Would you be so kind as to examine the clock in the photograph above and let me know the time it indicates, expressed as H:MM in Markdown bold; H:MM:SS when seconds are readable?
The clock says **8:48**
